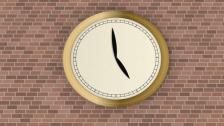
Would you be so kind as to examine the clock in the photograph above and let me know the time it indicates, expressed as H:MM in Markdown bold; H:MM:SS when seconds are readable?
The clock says **4:59**
